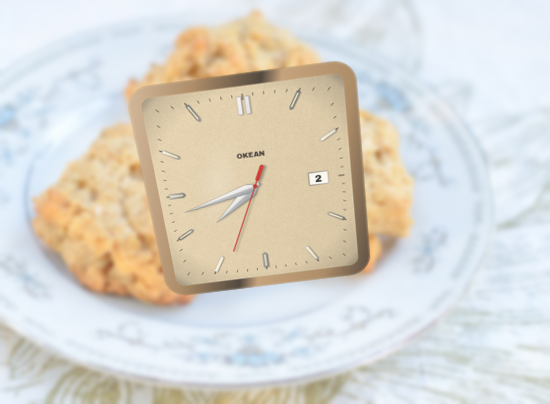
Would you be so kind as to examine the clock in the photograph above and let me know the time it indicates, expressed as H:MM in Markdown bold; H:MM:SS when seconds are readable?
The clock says **7:42:34**
